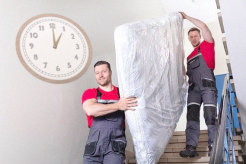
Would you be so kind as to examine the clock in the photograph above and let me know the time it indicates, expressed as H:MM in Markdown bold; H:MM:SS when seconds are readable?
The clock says **1:00**
